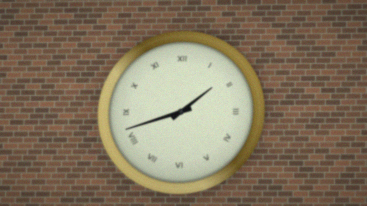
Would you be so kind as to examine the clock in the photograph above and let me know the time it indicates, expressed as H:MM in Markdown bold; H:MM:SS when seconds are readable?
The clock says **1:42**
